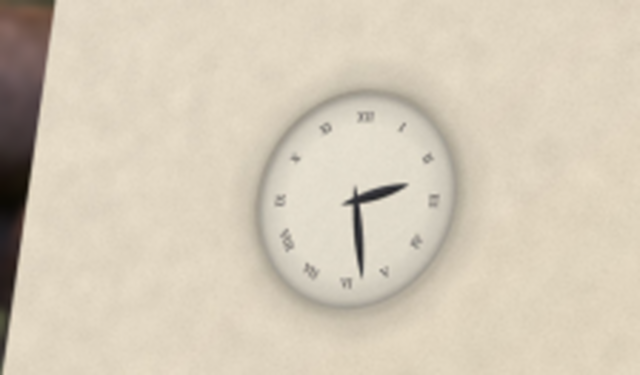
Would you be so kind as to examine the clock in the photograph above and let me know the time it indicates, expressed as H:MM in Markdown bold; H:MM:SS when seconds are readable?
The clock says **2:28**
